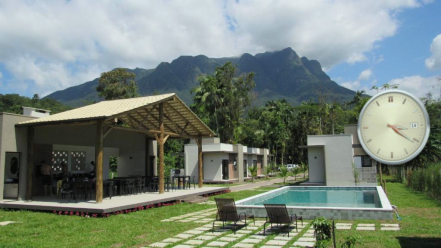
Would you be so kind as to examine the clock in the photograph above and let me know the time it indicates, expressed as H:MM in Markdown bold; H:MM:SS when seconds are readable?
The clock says **3:21**
